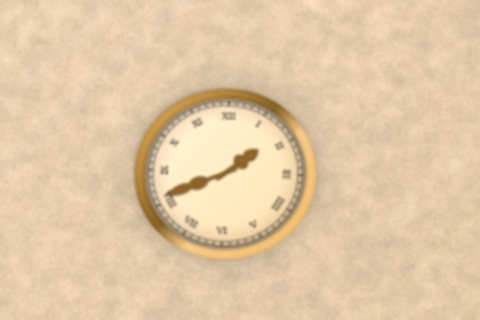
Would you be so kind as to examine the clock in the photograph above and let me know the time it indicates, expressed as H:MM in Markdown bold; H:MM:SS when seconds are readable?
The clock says **1:41**
